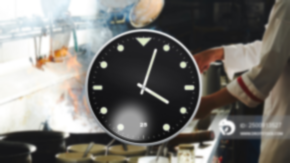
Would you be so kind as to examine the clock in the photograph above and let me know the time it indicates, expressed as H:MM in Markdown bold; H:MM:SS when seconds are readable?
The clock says **4:03**
